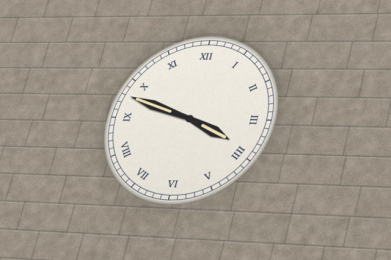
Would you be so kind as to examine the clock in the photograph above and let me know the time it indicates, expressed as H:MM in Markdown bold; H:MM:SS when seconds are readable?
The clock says **3:48**
